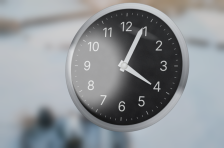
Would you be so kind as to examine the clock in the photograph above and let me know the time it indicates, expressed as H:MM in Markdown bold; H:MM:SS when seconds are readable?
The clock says **4:04**
